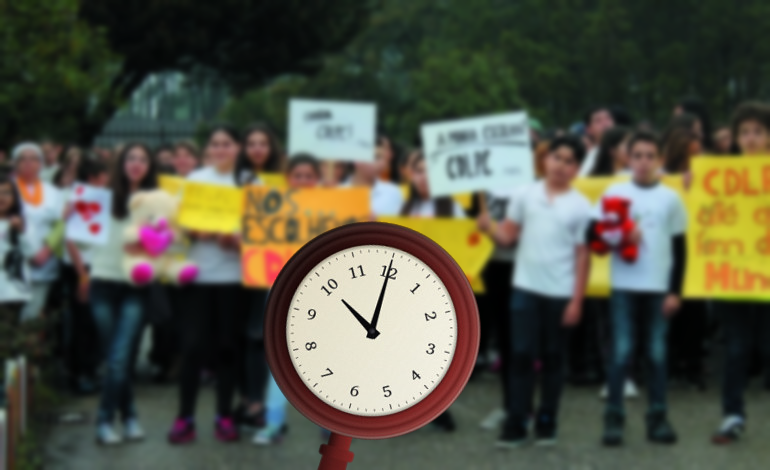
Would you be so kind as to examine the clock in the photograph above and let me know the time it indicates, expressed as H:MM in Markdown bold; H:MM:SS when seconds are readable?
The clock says **10:00**
